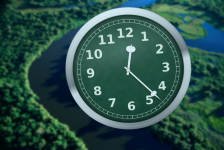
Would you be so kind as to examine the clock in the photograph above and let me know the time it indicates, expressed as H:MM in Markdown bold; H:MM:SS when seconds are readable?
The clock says **12:23**
